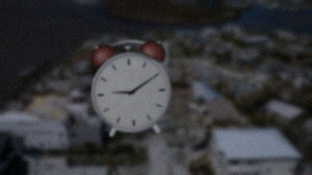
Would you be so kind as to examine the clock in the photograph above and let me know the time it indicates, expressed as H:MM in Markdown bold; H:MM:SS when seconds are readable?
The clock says **9:10**
